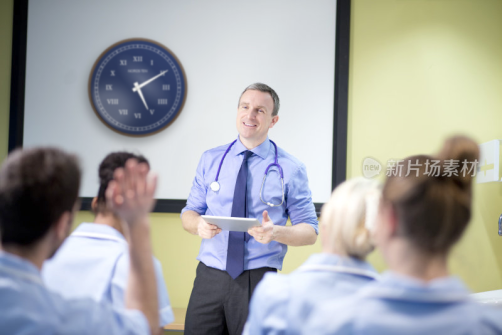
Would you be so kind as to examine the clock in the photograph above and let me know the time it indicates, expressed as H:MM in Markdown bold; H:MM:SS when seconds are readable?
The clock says **5:10**
